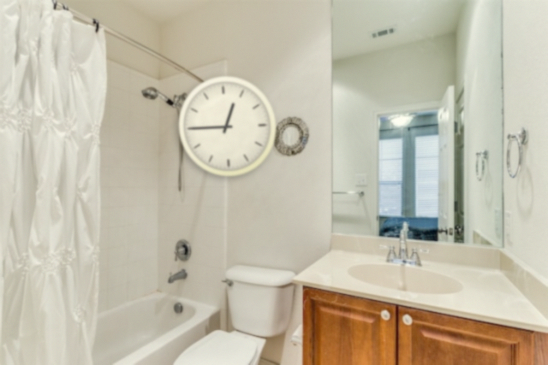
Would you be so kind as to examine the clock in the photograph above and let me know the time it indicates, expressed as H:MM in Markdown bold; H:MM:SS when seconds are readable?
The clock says **12:45**
